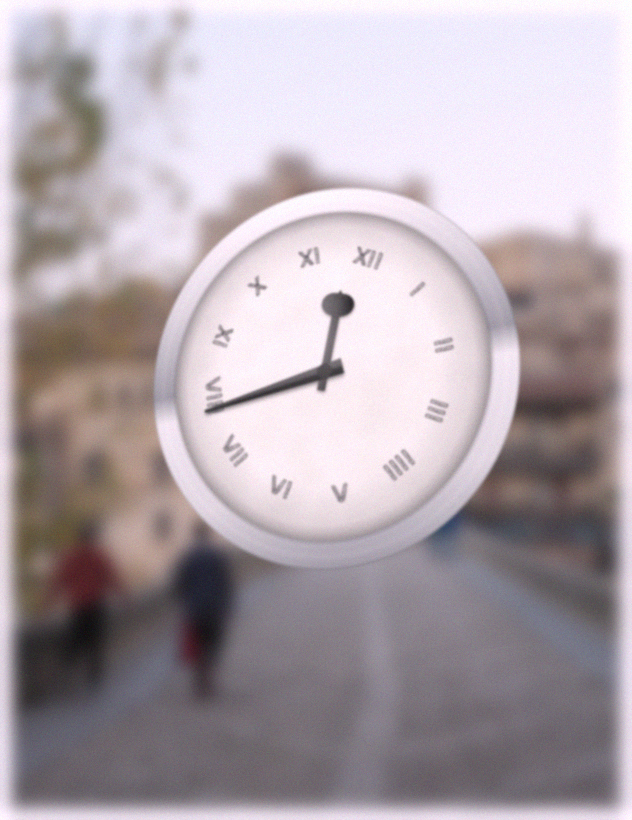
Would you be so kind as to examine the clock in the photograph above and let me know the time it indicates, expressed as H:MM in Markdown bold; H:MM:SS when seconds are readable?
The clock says **11:39**
